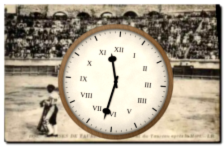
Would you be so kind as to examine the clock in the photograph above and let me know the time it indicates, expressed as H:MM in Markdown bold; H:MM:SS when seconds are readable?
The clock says **11:32**
